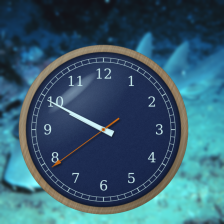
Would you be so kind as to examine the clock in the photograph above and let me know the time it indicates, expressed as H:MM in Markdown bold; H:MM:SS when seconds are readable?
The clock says **9:49:39**
